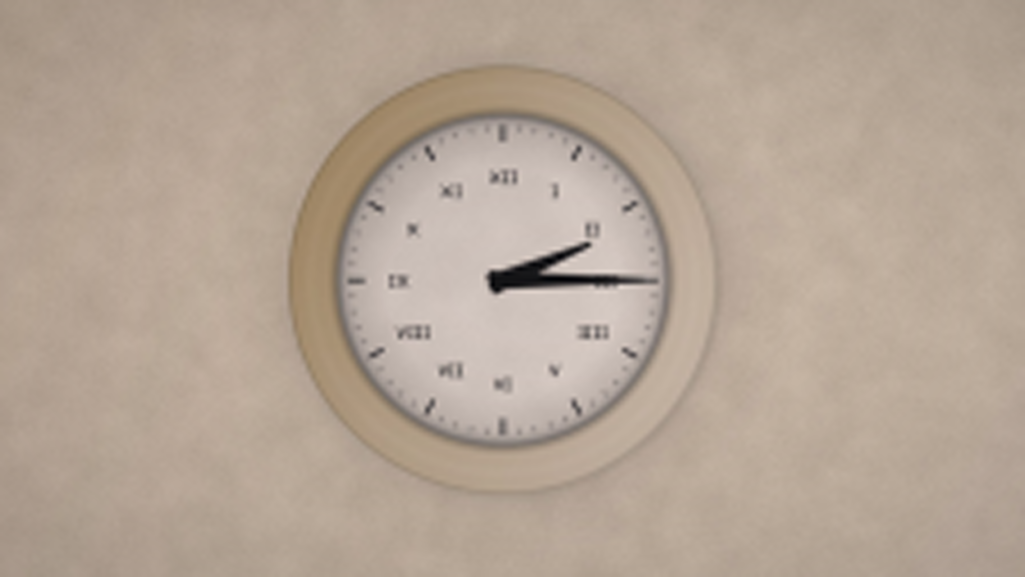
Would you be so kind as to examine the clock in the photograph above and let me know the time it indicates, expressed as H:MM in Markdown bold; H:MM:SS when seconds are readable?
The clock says **2:15**
